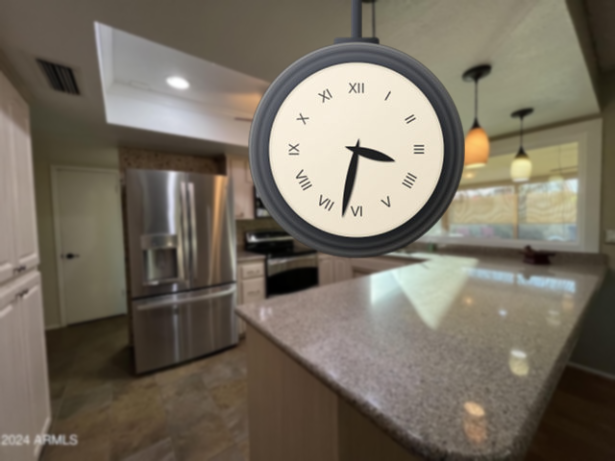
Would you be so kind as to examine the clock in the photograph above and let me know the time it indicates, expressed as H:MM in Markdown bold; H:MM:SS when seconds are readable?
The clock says **3:32**
